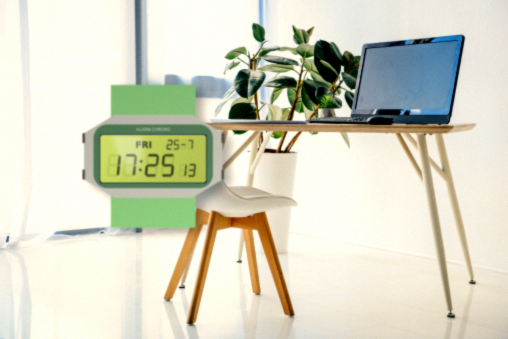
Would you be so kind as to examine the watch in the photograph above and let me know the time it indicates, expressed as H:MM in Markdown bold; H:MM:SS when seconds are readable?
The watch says **17:25:13**
